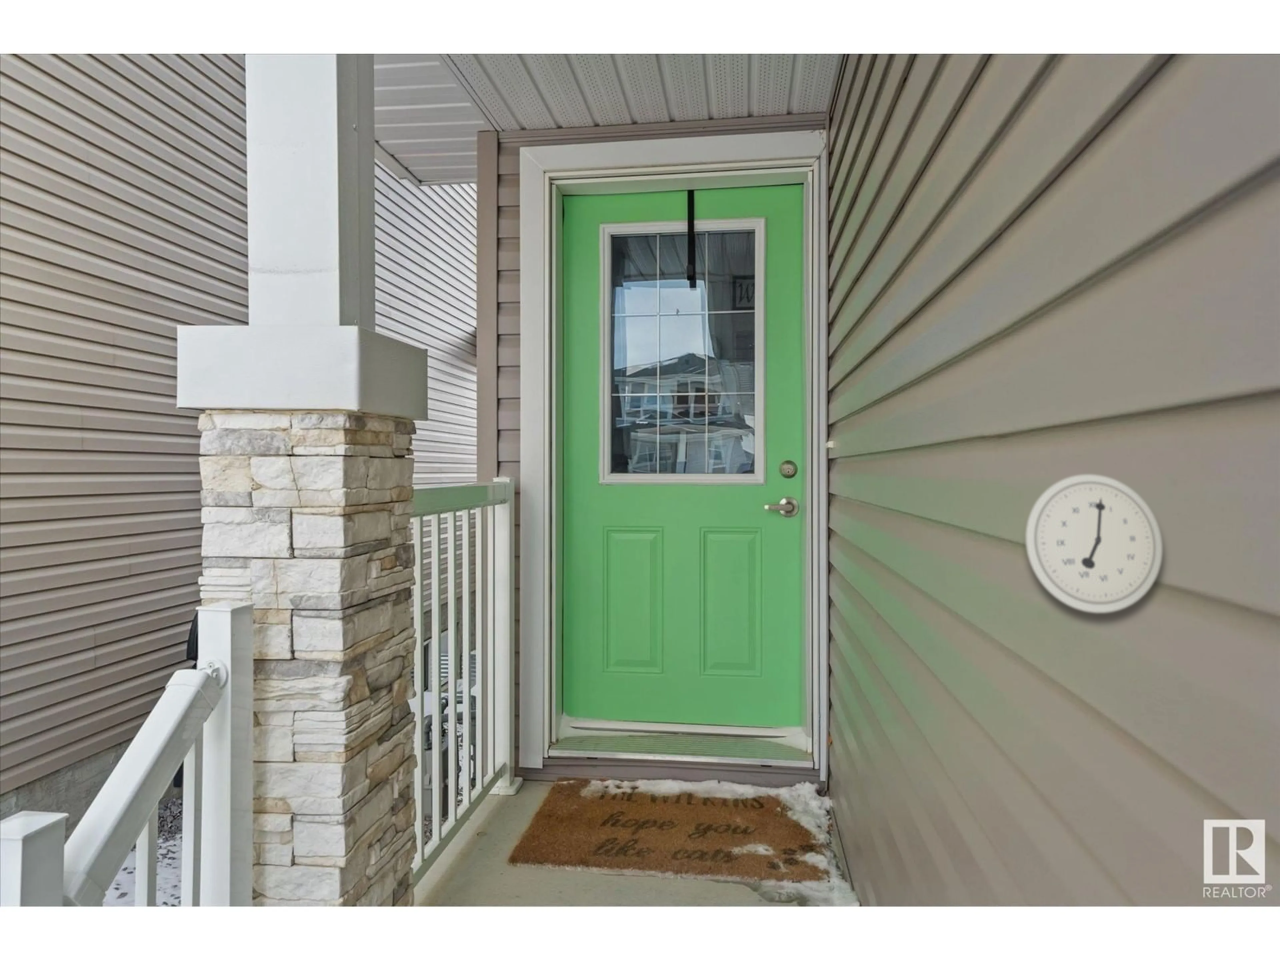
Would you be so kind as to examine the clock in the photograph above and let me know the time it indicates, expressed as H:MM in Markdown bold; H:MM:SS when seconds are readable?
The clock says **7:02**
